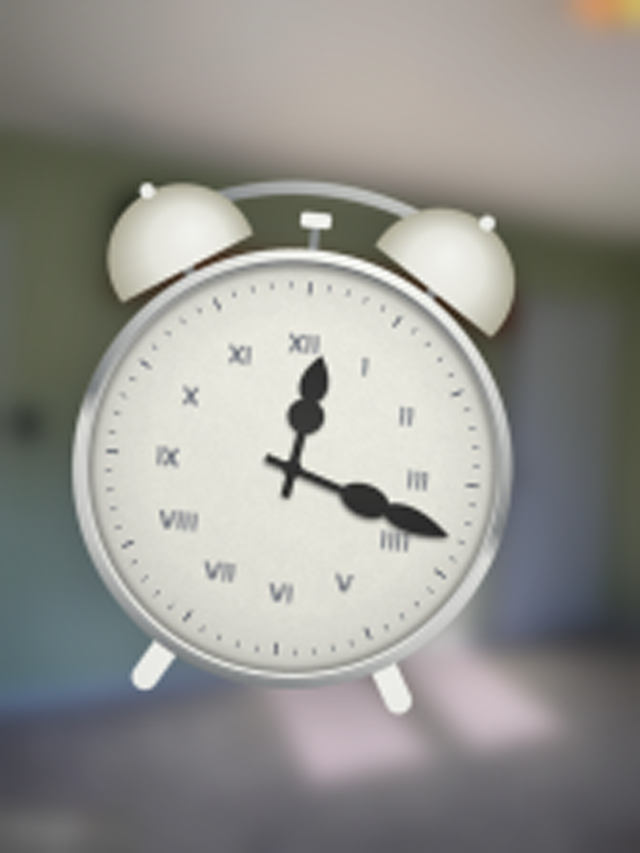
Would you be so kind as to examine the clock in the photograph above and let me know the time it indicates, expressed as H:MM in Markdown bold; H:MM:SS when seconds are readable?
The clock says **12:18**
